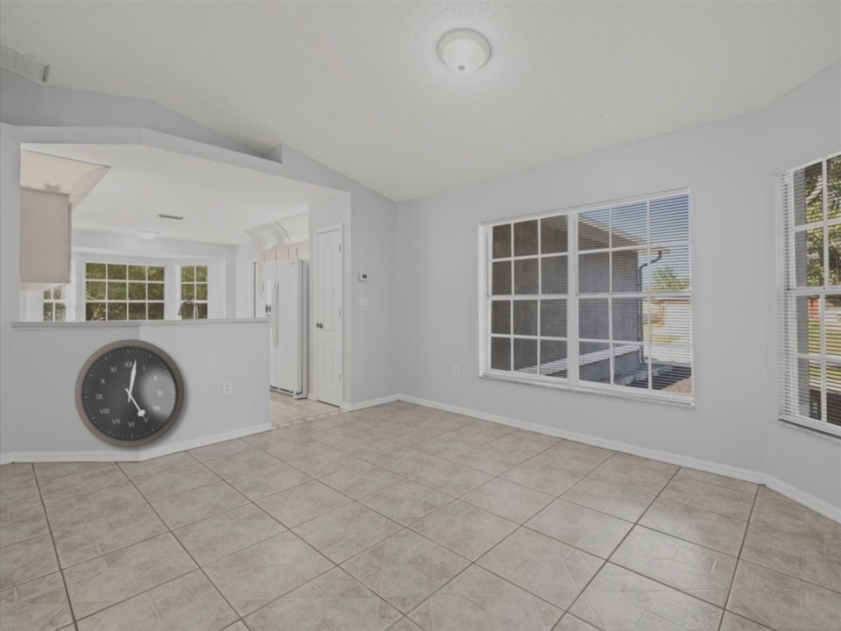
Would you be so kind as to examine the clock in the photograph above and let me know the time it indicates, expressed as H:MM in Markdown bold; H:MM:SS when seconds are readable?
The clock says **5:02**
